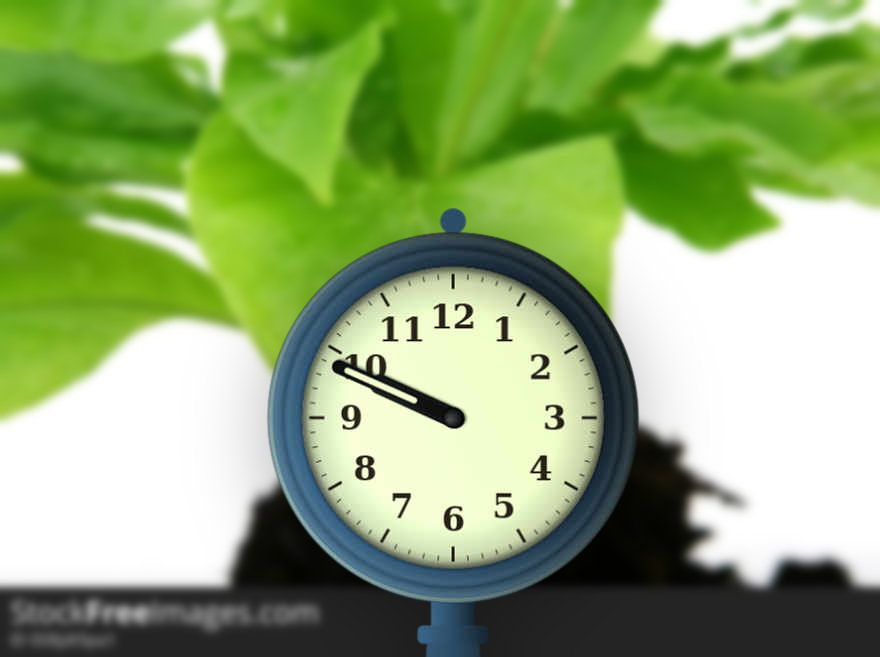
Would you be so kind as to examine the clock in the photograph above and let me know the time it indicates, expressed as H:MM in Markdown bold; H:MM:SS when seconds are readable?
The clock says **9:49**
